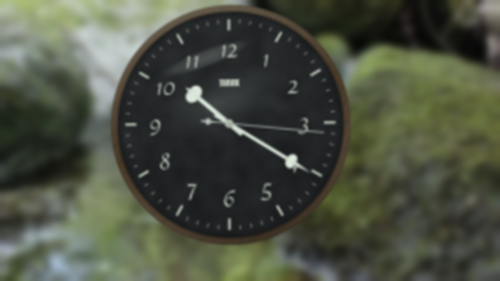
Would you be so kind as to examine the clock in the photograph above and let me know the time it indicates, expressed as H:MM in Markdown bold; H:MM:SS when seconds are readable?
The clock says **10:20:16**
